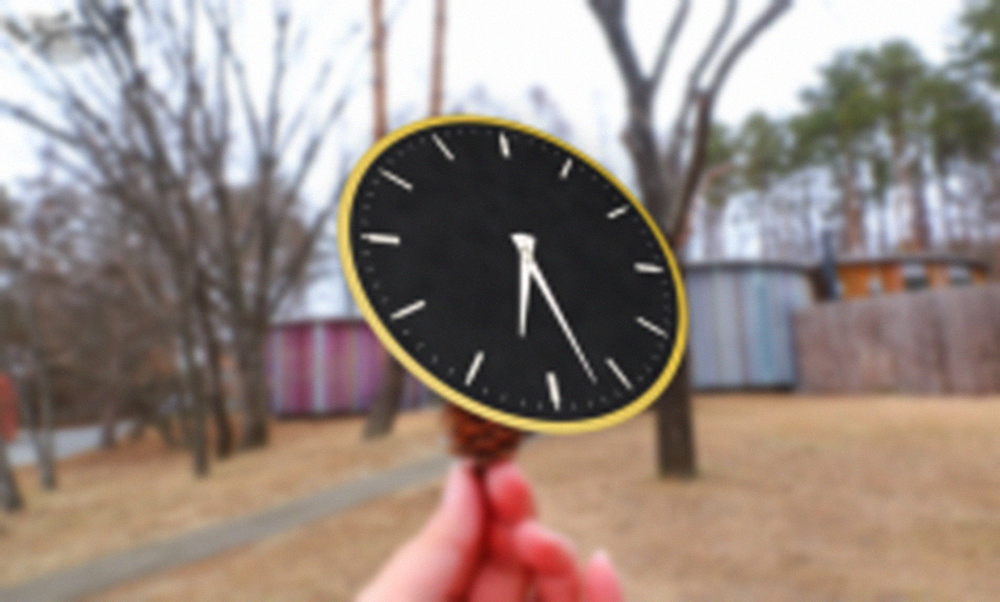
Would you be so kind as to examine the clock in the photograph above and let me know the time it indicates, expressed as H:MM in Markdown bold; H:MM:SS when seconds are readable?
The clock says **6:27**
